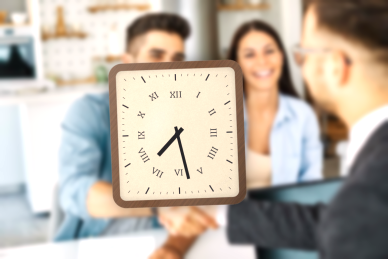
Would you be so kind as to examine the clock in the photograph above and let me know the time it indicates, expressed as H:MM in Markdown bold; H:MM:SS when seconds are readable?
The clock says **7:28**
